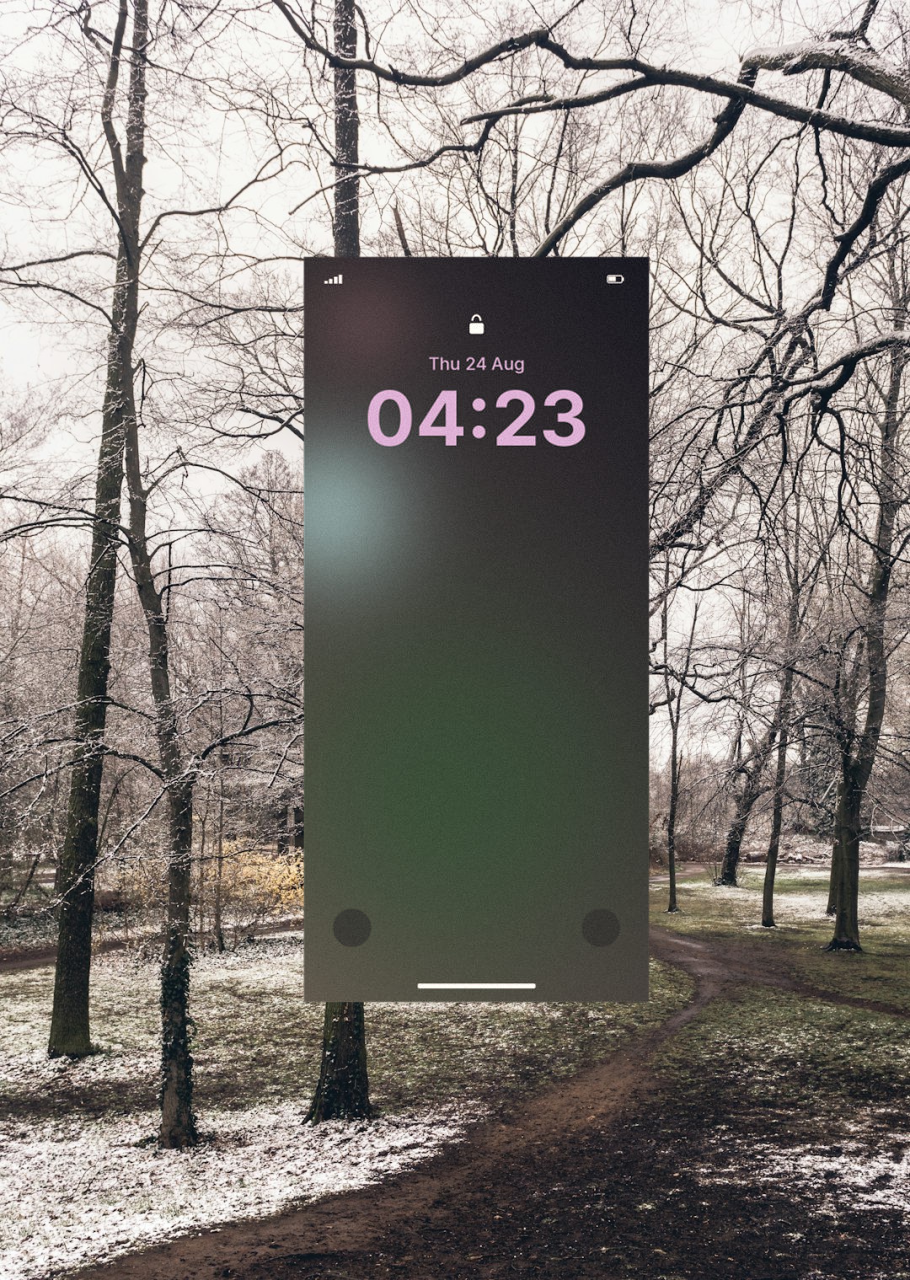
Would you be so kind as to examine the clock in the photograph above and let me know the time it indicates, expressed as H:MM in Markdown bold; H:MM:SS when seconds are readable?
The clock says **4:23**
